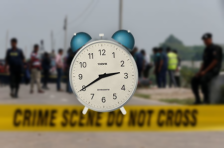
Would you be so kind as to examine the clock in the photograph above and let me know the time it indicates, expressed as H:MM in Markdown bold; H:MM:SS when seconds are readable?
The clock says **2:40**
